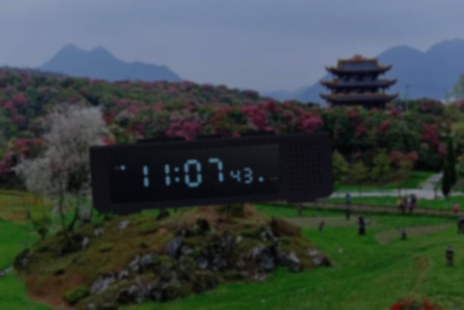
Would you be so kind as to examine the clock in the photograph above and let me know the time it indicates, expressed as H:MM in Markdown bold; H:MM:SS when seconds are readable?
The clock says **11:07:43**
